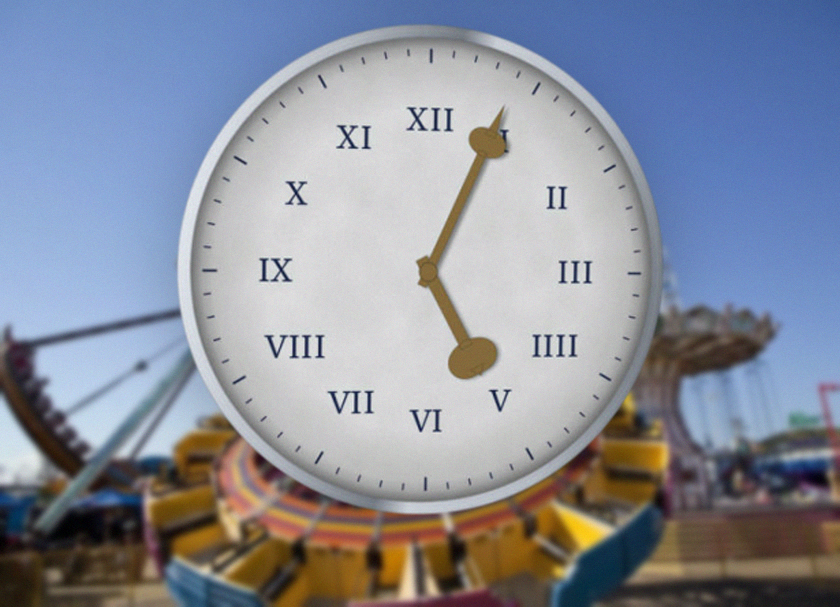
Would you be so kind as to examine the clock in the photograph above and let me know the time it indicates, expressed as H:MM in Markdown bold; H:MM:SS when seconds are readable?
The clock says **5:04**
